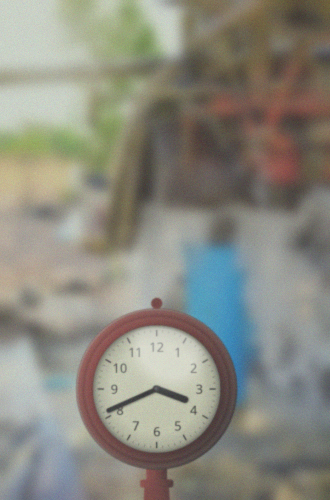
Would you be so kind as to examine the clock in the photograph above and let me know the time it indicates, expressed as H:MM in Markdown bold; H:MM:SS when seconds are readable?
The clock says **3:41**
